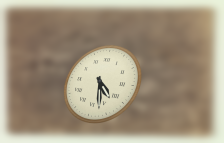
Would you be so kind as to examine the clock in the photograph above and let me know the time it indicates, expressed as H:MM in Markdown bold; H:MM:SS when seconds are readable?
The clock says **4:27**
